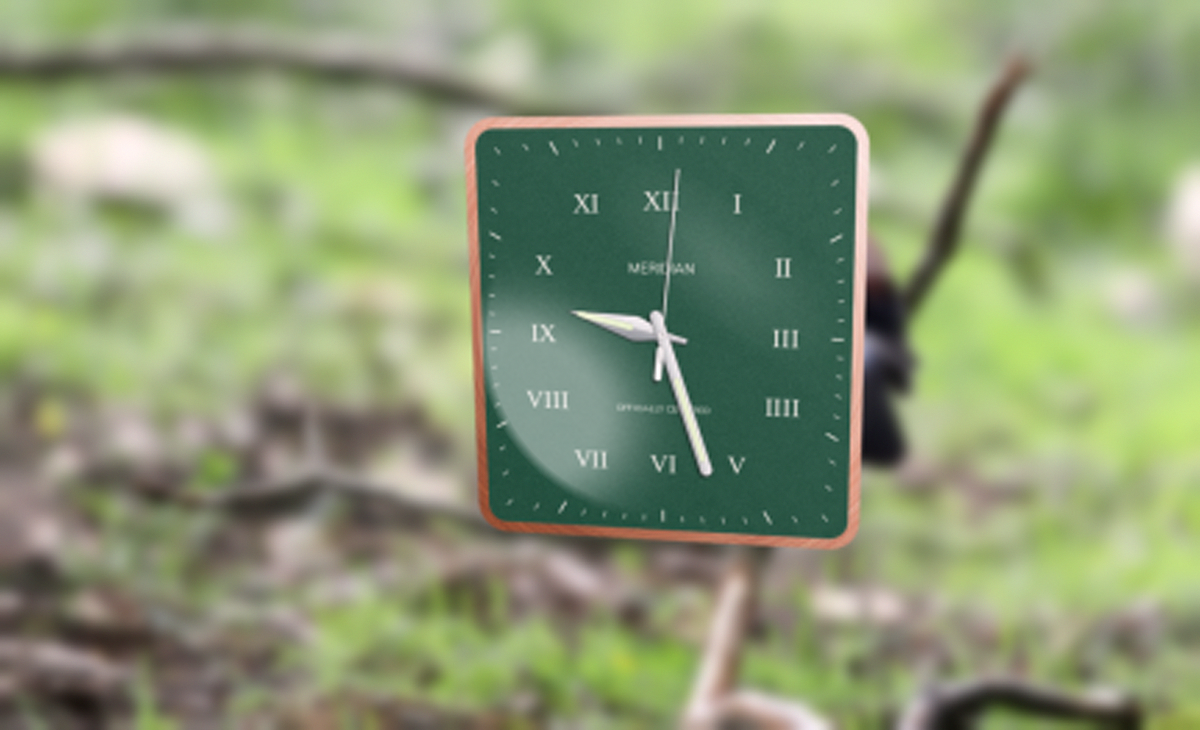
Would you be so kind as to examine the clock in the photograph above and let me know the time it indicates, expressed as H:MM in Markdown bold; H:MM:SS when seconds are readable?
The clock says **9:27:01**
